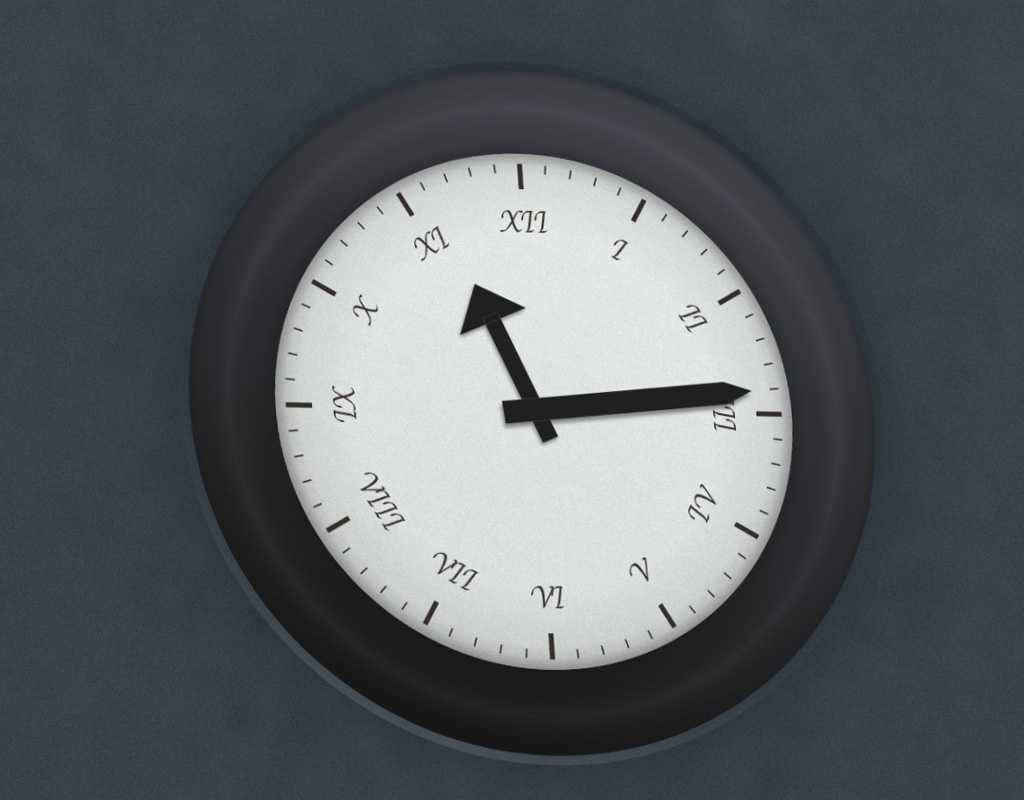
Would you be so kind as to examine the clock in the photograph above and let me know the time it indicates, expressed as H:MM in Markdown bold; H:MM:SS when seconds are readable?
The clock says **11:14**
